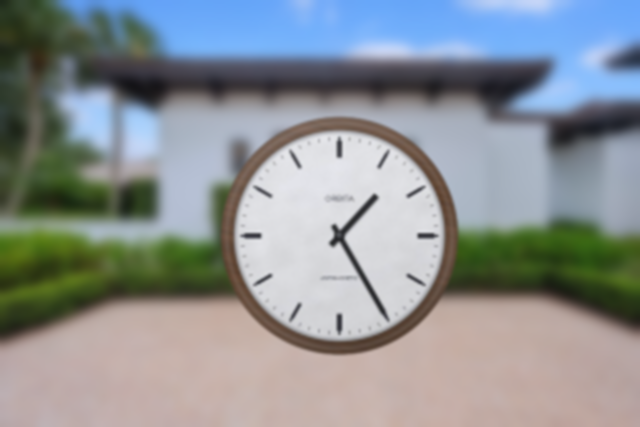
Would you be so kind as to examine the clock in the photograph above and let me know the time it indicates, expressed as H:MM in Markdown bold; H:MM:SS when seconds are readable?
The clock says **1:25**
